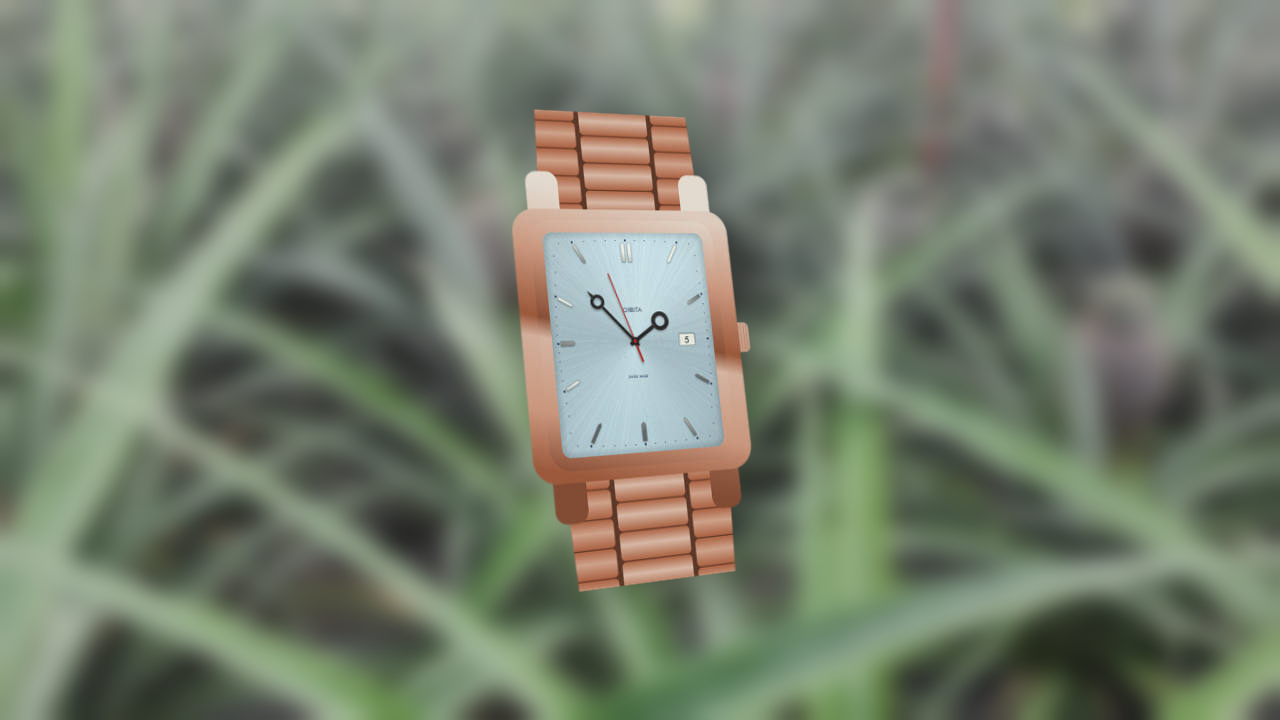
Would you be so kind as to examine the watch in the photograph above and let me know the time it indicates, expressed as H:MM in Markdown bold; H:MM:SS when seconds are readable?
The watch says **1:52:57**
